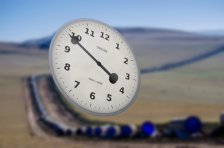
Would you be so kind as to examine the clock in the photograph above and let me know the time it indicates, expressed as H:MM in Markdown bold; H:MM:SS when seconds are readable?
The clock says **3:49**
